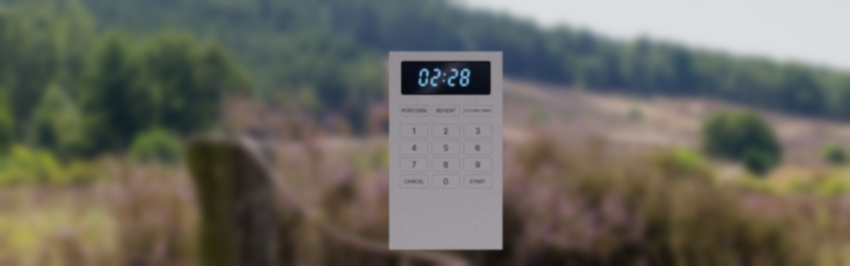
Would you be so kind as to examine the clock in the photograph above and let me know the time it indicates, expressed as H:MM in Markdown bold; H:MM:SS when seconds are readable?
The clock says **2:28**
